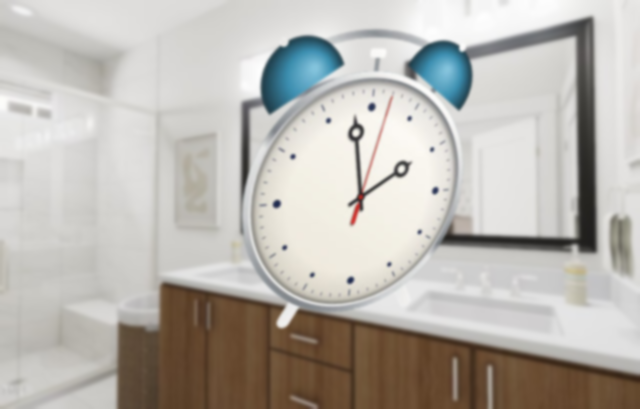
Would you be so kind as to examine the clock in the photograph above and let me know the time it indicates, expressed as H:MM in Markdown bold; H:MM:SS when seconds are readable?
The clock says **1:58:02**
